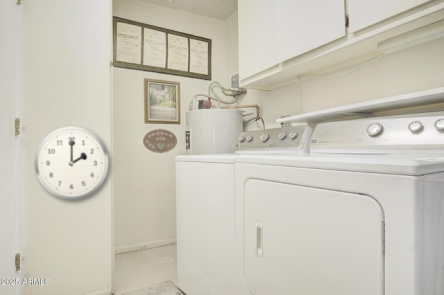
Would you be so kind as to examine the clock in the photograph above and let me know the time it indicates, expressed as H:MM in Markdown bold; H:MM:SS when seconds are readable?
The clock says **2:00**
